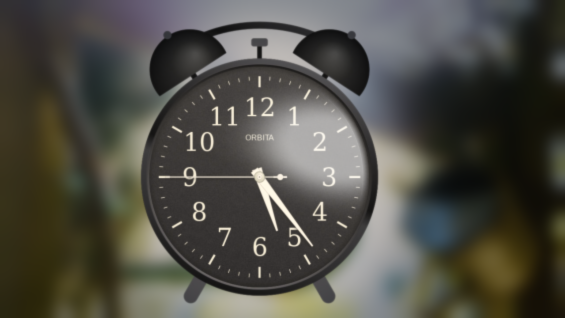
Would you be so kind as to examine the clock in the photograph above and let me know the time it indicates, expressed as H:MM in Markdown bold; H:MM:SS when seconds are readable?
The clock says **5:23:45**
